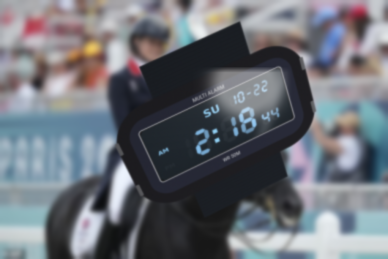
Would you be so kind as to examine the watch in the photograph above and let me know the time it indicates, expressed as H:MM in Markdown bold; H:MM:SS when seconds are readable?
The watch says **2:18:44**
